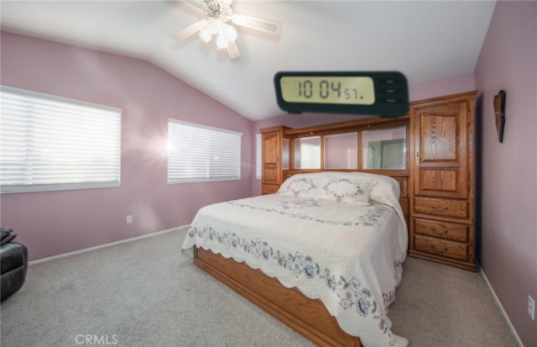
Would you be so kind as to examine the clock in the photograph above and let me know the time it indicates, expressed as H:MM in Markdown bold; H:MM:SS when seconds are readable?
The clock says **10:04**
